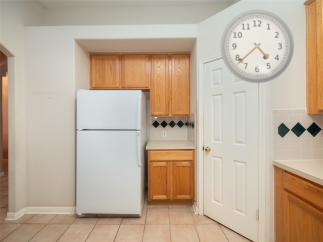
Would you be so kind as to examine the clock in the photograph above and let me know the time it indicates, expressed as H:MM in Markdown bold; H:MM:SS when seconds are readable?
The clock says **4:38**
